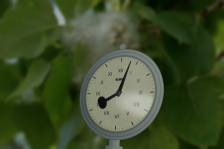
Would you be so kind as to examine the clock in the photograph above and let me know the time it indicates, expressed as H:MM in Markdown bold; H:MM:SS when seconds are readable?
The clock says **8:03**
